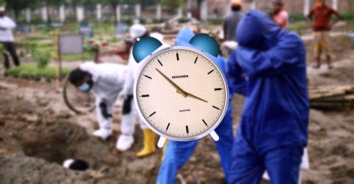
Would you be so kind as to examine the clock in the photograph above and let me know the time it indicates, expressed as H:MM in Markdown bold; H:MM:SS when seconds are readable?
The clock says **3:53**
